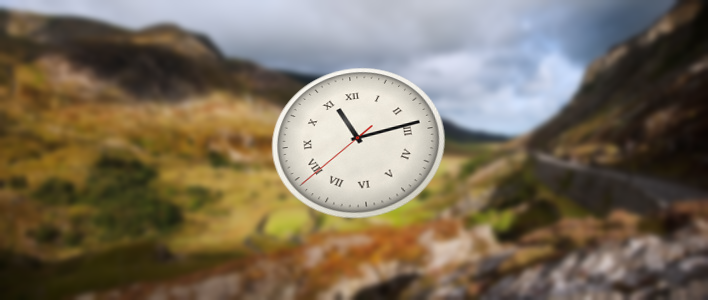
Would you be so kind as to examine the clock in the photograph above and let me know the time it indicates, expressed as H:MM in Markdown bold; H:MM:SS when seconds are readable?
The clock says **11:13:39**
